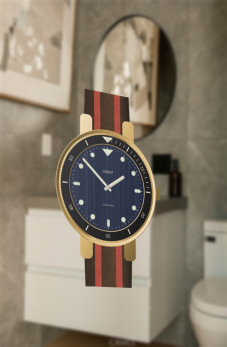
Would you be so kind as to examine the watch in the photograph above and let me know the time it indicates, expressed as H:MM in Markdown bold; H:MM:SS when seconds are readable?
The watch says **1:52**
